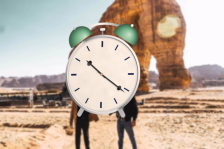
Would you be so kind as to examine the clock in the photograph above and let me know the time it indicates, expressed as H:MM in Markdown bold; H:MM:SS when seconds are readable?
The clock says **10:21**
